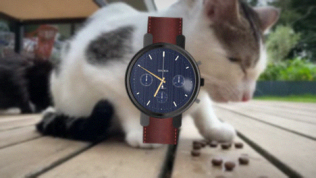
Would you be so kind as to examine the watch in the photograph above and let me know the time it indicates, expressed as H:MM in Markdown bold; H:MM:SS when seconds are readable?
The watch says **6:50**
